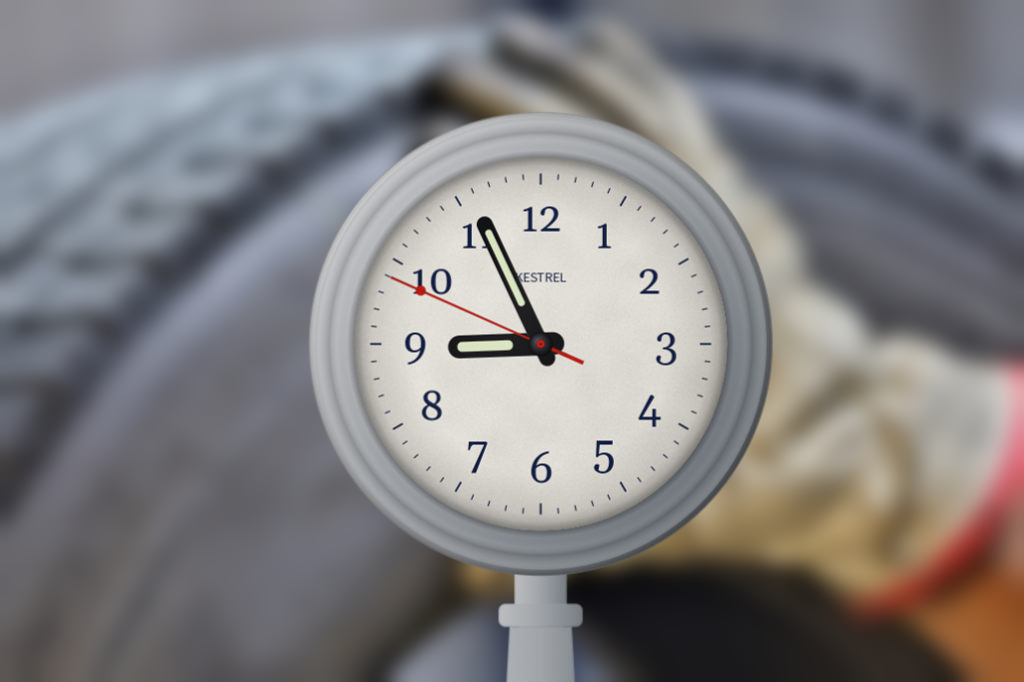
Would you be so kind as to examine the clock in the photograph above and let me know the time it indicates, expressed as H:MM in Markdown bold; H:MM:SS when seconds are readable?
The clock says **8:55:49**
